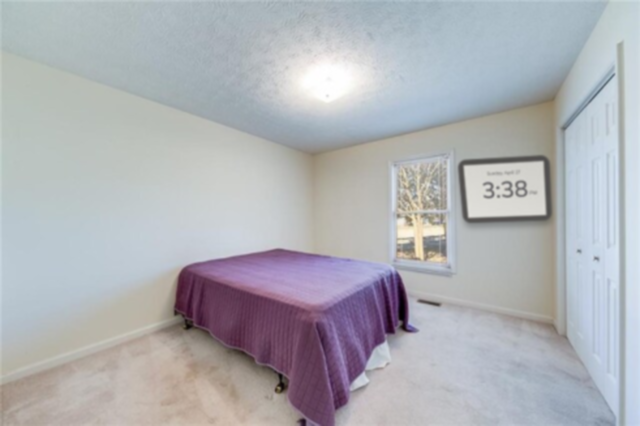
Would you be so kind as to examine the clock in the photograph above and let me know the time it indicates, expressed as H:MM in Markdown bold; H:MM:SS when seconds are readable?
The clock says **3:38**
